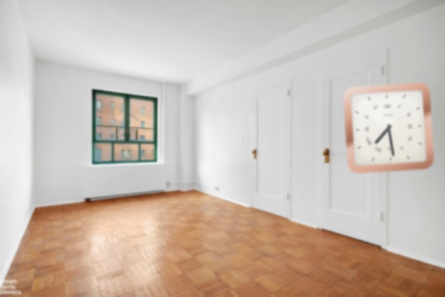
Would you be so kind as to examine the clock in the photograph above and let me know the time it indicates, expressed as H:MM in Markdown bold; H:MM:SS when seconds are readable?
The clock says **7:29**
